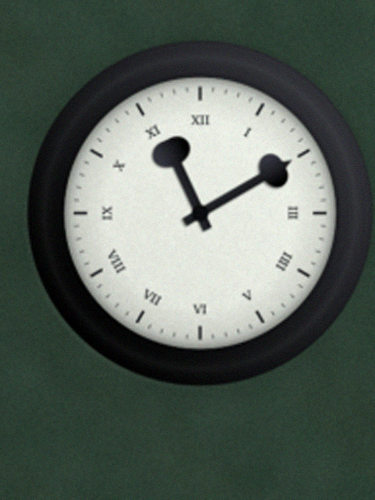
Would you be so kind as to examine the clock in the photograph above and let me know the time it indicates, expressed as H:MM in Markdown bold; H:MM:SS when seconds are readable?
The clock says **11:10**
